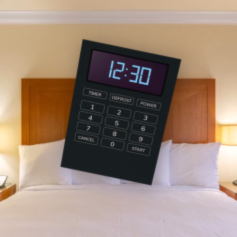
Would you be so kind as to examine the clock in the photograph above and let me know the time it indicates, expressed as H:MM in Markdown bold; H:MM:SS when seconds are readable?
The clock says **12:30**
